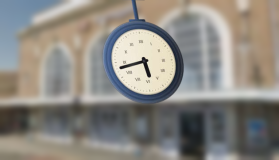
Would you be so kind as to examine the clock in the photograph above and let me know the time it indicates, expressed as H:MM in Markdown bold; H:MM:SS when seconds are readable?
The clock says **5:43**
